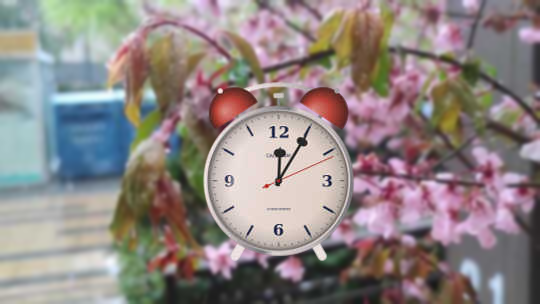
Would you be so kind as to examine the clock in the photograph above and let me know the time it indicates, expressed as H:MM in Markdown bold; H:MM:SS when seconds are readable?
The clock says **12:05:11**
